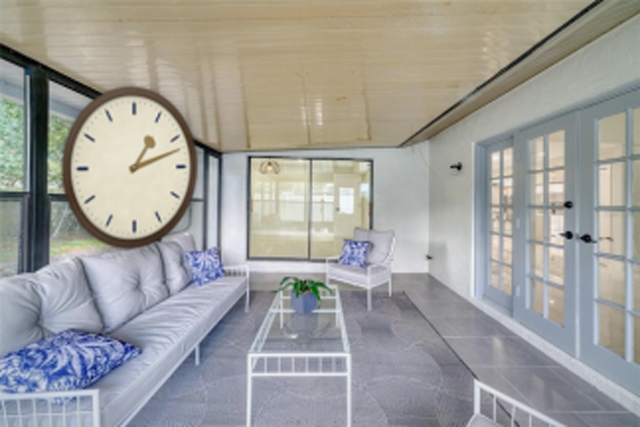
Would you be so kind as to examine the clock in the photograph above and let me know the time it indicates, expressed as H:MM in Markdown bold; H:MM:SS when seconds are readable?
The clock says **1:12**
